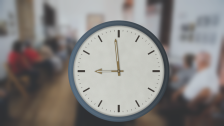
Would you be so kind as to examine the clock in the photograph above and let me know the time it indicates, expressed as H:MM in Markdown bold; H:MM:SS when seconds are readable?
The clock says **8:59**
